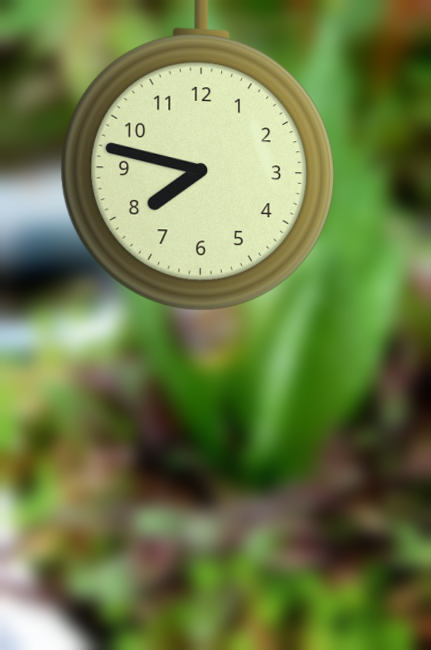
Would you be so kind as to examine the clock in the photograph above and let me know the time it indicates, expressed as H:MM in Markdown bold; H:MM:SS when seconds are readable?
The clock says **7:47**
